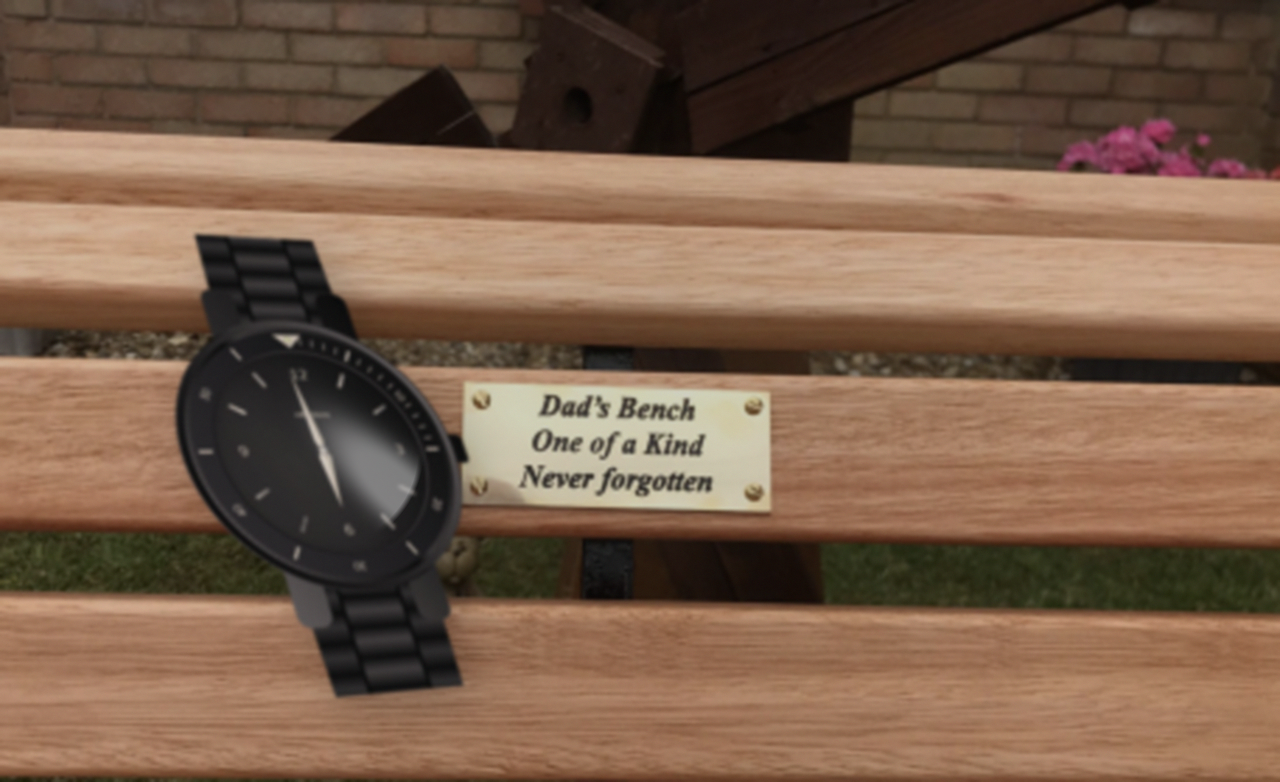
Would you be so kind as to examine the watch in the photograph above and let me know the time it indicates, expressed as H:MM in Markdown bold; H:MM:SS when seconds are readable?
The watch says **5:59**
